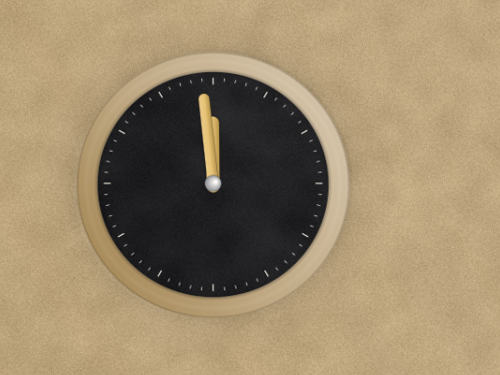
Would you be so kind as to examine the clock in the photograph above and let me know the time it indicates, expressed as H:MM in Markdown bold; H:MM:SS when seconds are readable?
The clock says **11:59**
